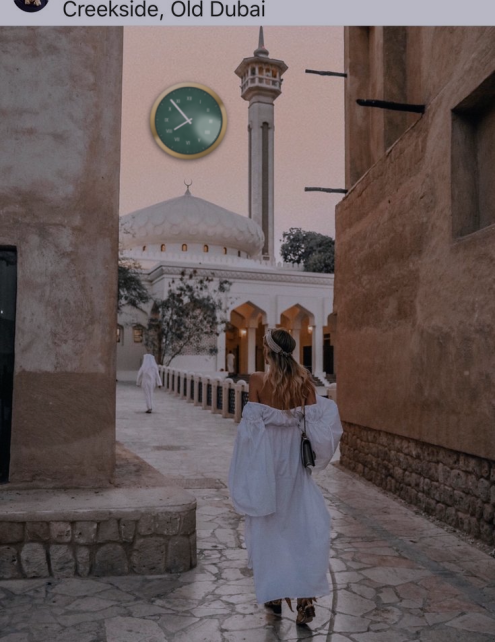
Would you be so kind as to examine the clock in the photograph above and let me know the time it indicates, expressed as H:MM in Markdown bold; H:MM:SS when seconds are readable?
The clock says **7:53**
